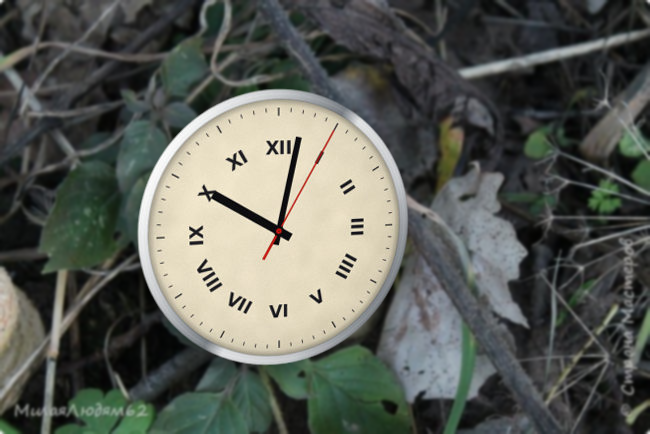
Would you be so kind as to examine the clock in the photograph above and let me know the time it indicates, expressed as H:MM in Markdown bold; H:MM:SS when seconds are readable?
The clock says **10:02:05**
